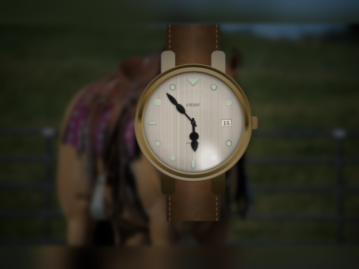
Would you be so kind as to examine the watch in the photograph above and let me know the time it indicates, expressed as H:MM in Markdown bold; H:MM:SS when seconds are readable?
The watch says **5:53**
